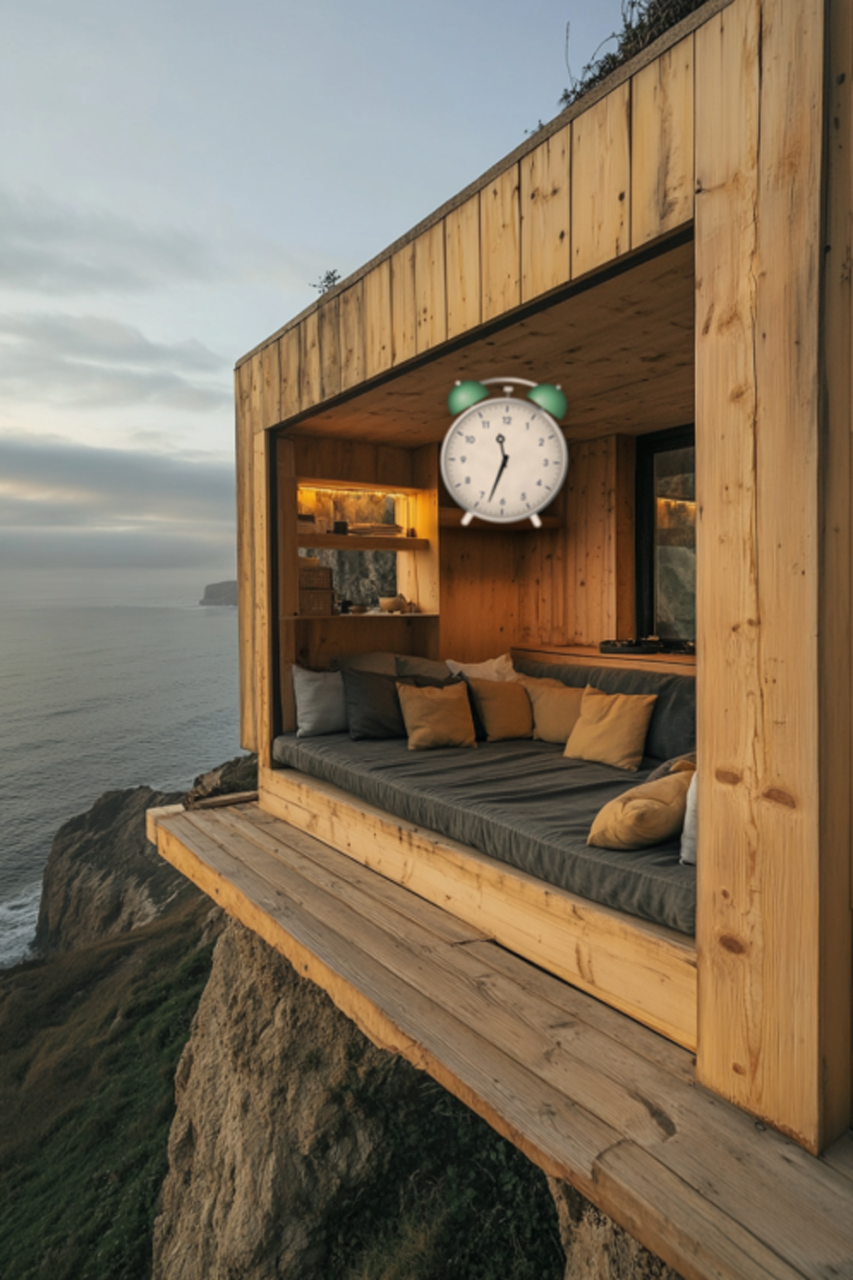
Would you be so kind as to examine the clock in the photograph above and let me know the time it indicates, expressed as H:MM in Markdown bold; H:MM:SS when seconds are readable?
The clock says **11:33**
